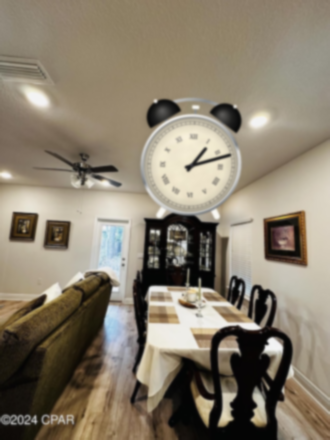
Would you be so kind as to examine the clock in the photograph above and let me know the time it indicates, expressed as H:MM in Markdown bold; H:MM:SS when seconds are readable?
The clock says **1:12**
